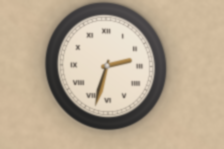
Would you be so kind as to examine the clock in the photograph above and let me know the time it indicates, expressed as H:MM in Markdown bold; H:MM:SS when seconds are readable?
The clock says **2:33**
